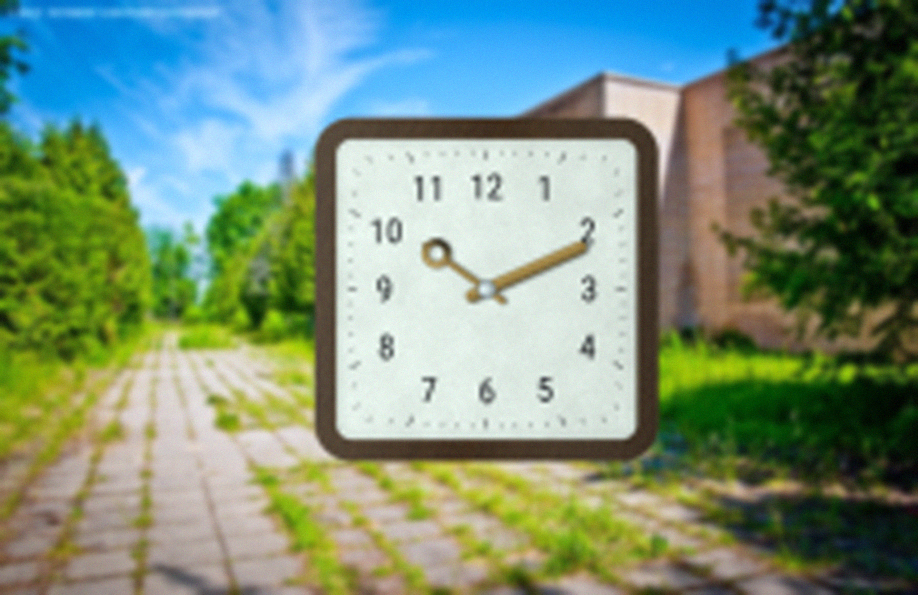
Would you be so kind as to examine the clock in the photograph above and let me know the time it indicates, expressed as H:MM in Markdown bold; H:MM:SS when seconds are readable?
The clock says **10:11**
